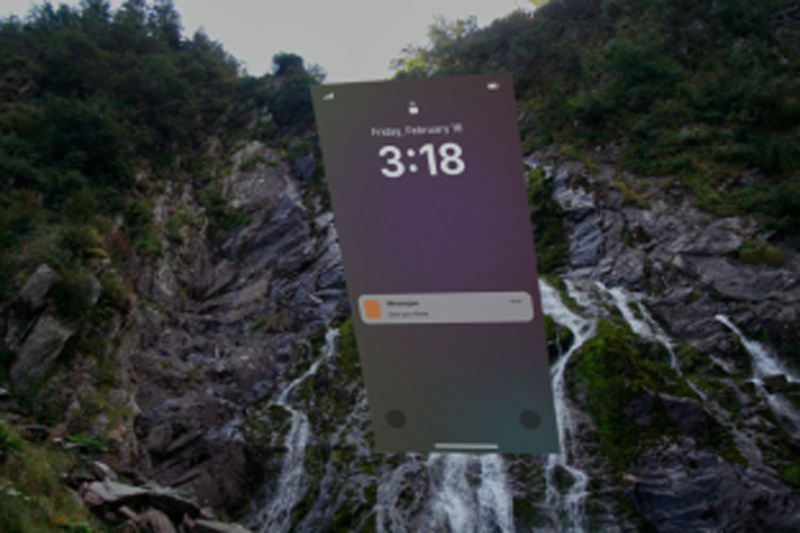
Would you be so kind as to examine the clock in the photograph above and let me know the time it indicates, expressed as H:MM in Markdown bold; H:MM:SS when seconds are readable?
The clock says **3:18**
